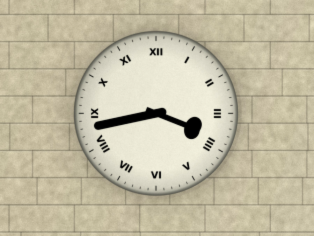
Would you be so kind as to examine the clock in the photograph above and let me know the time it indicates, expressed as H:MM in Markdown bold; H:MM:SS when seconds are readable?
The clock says **3:43**
